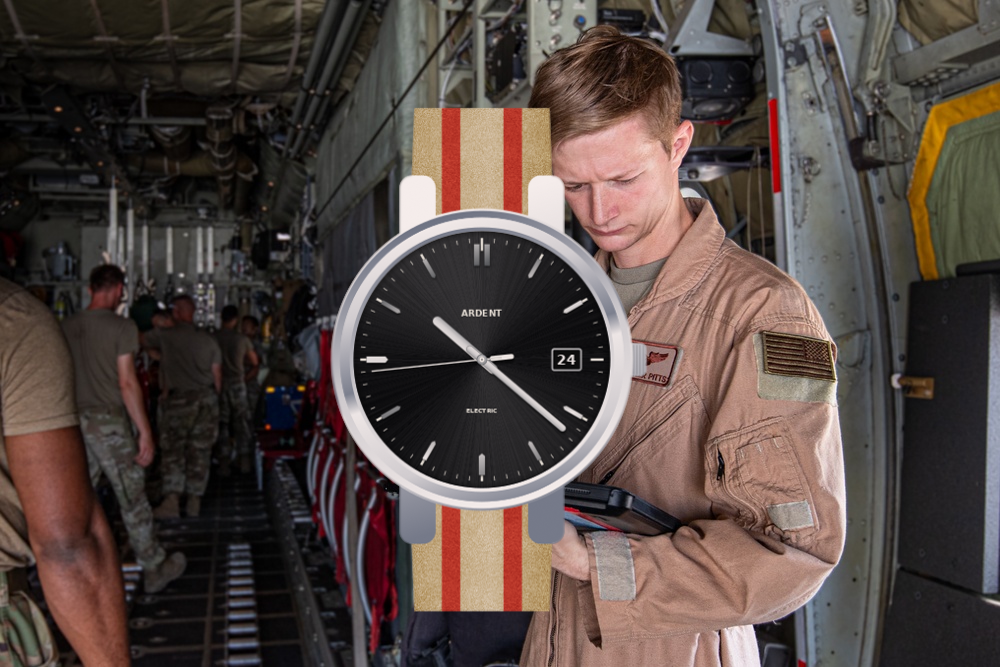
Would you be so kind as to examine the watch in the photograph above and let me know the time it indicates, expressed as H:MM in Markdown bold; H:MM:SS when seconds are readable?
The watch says **10:21:44**
